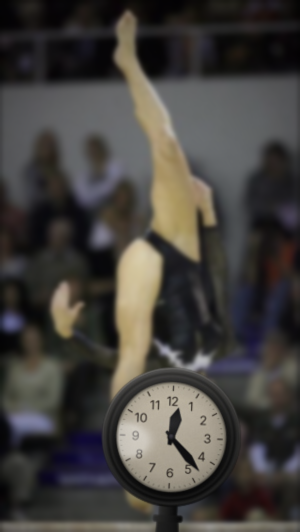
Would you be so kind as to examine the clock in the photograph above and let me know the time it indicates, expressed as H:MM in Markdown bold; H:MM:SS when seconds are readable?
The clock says **12:23**
